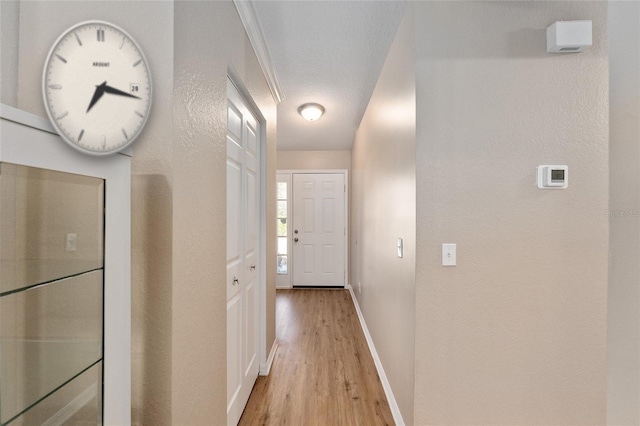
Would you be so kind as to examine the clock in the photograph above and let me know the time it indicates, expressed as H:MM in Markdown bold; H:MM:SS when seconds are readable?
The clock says **7:17**
